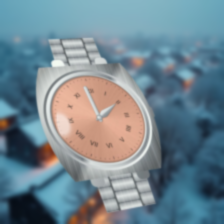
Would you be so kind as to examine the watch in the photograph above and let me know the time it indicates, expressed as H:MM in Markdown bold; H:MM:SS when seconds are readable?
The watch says **1:59**
